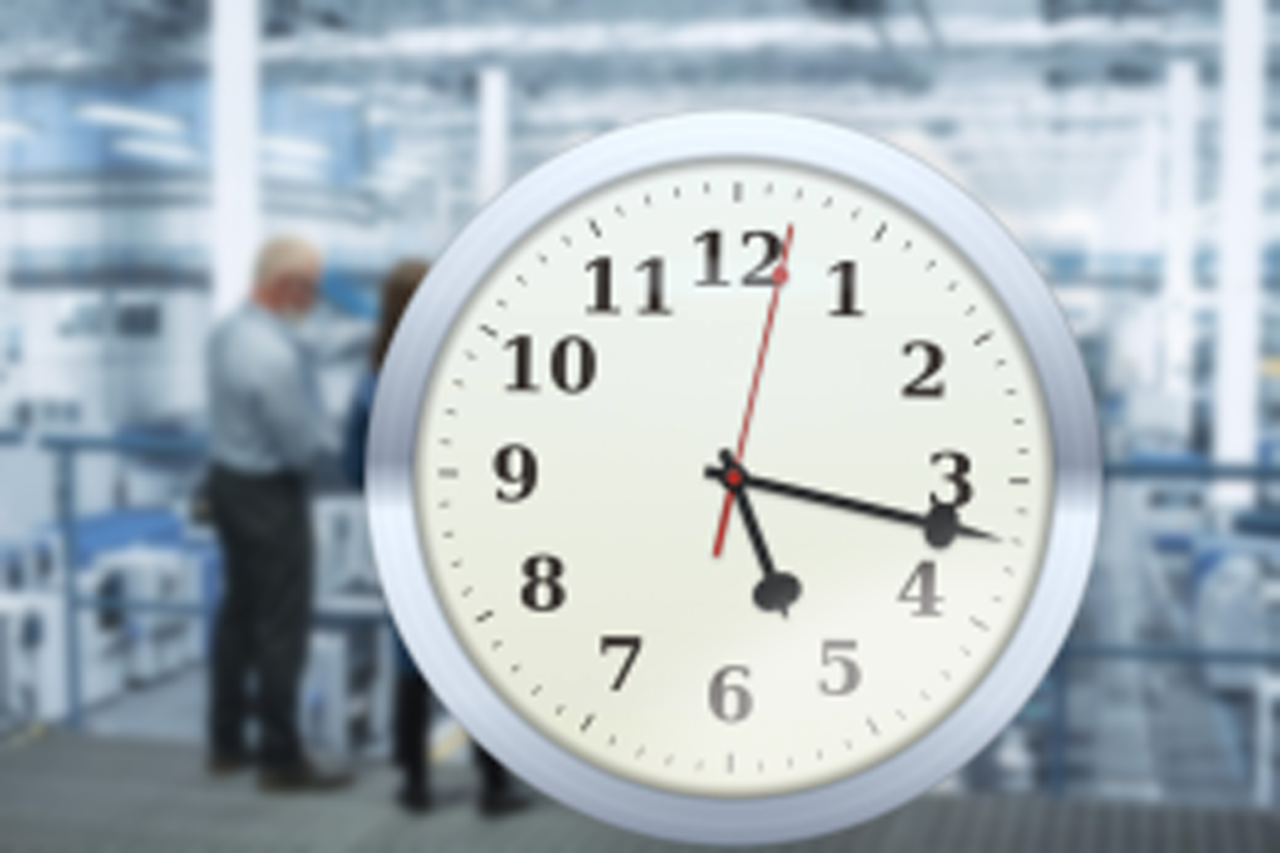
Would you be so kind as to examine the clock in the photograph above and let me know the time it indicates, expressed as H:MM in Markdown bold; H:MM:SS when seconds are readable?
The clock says **5:17:02**
